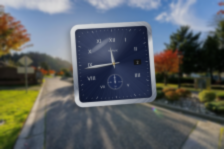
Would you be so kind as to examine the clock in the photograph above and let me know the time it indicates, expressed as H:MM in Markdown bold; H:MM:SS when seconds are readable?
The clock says **11:44**
